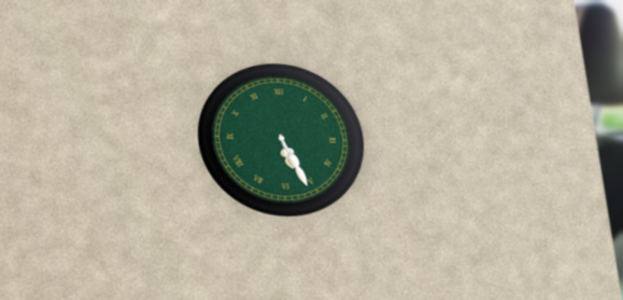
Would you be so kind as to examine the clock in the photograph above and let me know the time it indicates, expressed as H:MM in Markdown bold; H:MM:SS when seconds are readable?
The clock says **5:26**
